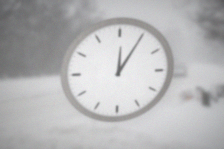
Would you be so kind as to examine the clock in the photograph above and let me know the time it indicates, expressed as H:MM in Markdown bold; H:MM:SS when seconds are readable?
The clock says **12:05**
